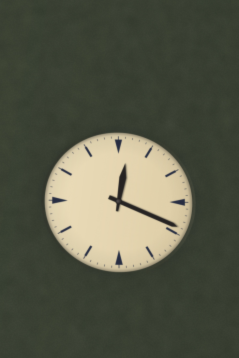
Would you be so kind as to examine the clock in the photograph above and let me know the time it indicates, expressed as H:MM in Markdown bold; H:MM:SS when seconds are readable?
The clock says **12:19**
